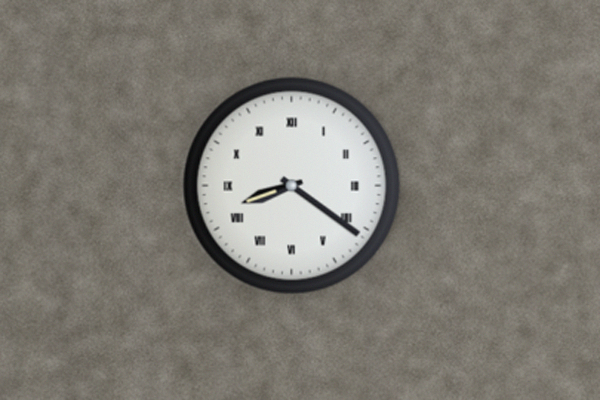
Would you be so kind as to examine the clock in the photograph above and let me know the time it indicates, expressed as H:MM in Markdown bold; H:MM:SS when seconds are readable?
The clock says **8:21**
